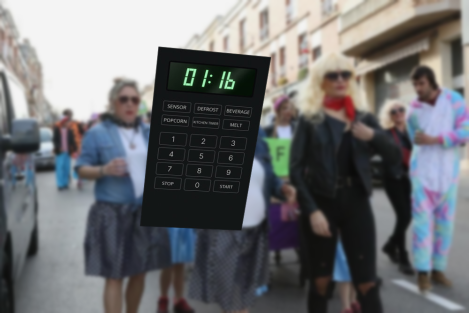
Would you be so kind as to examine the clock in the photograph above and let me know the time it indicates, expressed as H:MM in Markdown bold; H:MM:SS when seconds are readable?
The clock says **1:16**
